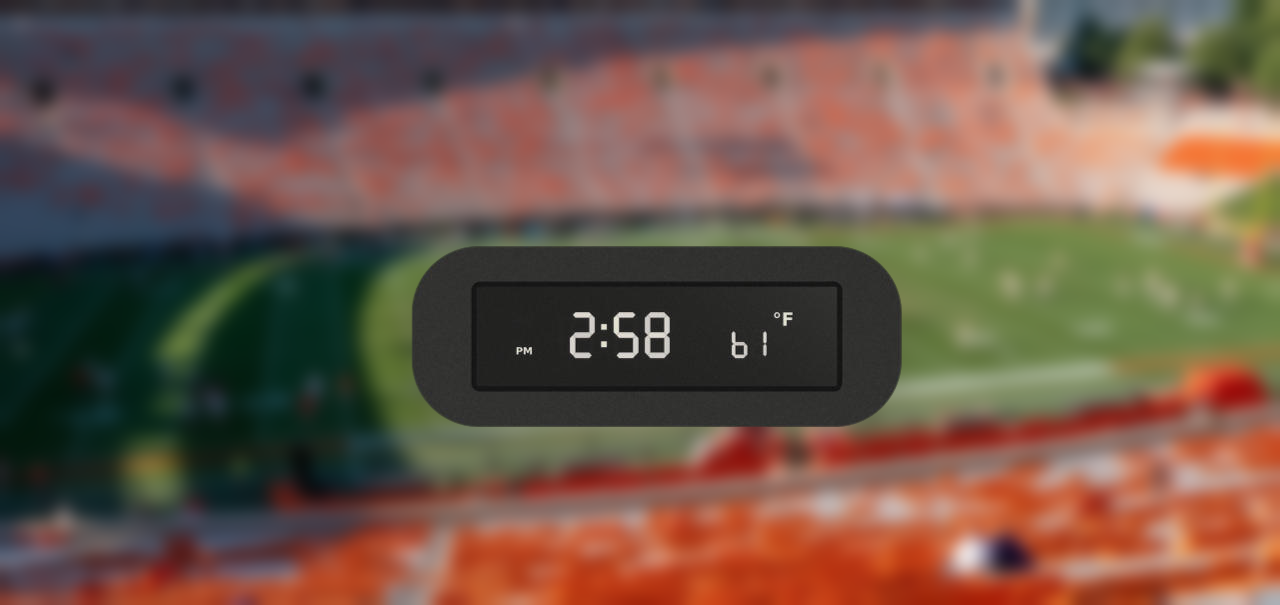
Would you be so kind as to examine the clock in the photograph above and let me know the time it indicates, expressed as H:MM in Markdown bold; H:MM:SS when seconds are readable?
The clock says **2:58**
